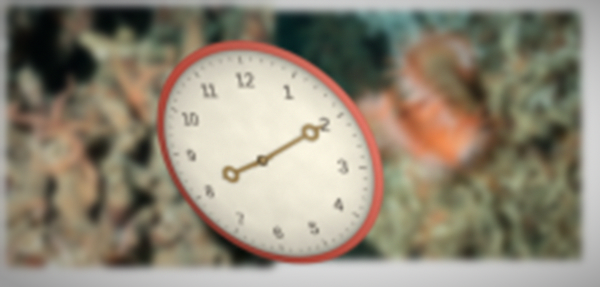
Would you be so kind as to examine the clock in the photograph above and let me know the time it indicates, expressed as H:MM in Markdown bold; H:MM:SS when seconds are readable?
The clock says **8:10**
